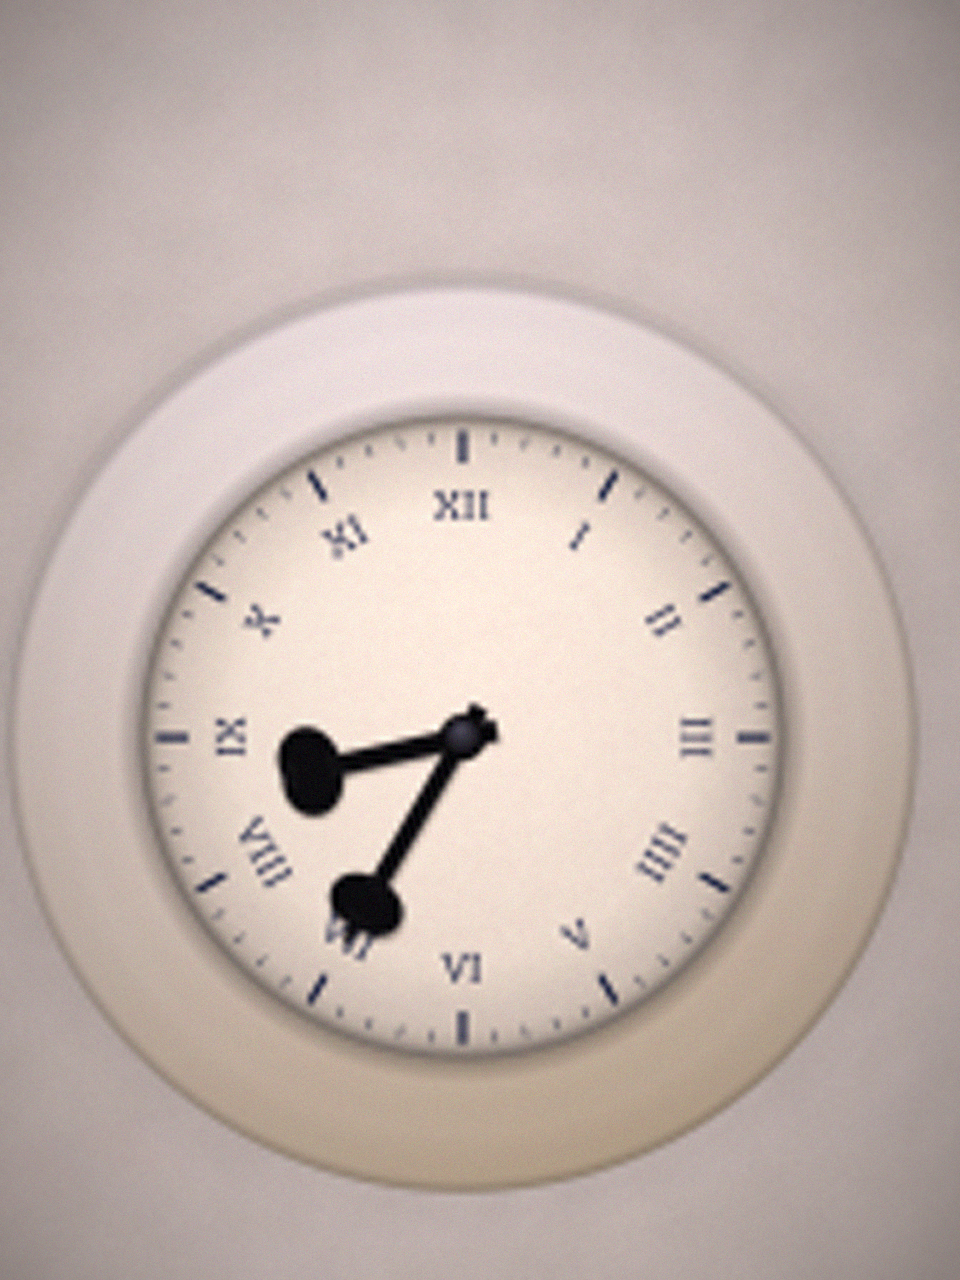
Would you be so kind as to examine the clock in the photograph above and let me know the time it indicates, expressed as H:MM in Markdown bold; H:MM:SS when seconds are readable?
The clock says **8:35**
